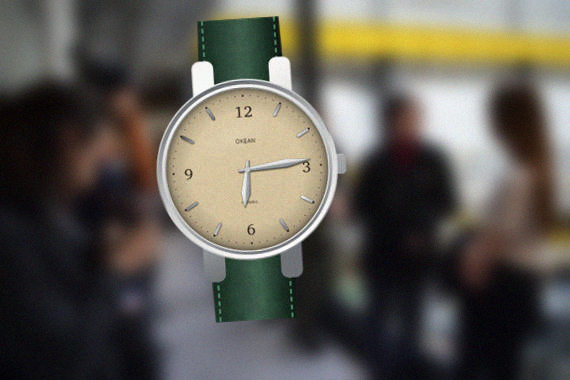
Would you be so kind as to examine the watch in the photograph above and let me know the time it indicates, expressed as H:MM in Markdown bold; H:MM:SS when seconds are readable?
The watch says **6:14**
